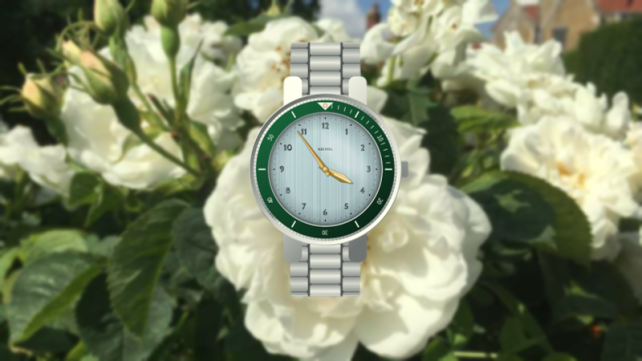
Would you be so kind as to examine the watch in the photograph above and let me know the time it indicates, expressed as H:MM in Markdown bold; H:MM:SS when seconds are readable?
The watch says **3:54**
